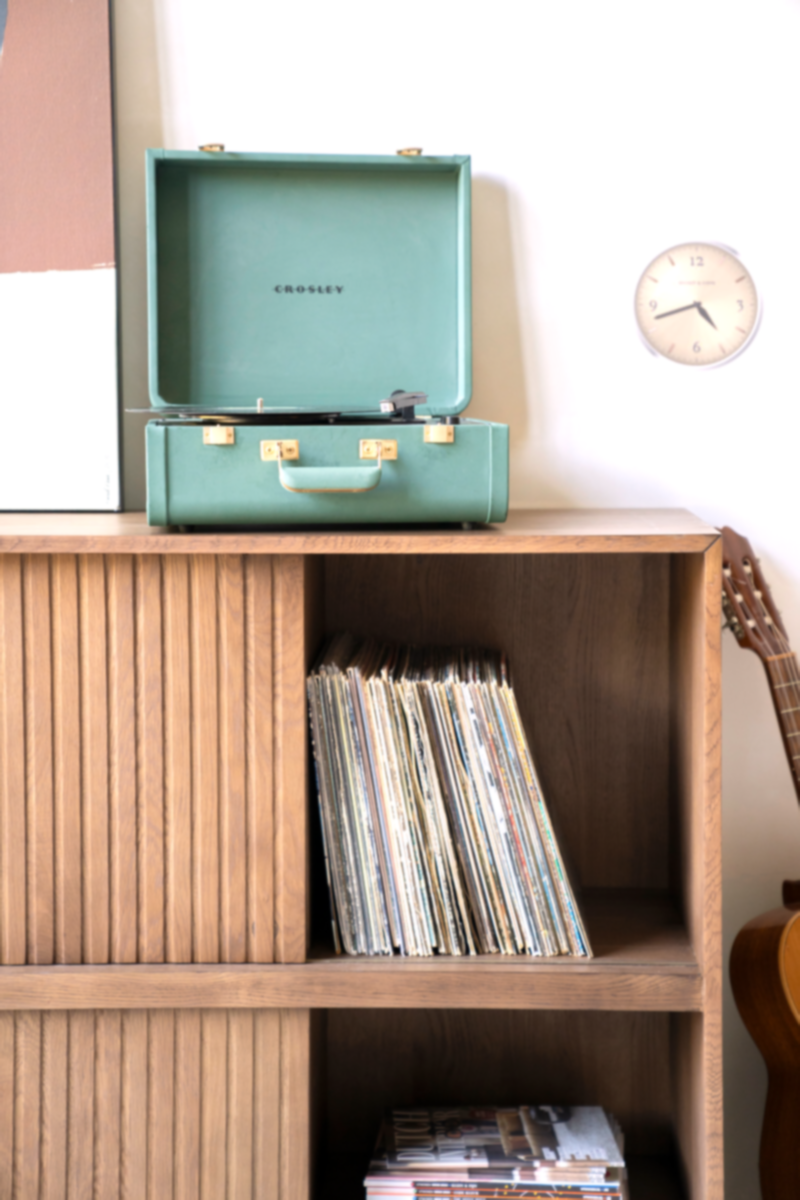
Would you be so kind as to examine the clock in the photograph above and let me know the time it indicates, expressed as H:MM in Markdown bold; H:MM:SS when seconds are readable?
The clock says **4:42**
